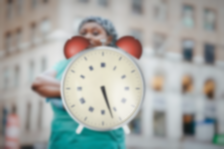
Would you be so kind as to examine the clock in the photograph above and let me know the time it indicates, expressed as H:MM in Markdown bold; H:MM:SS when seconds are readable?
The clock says **5:27**
